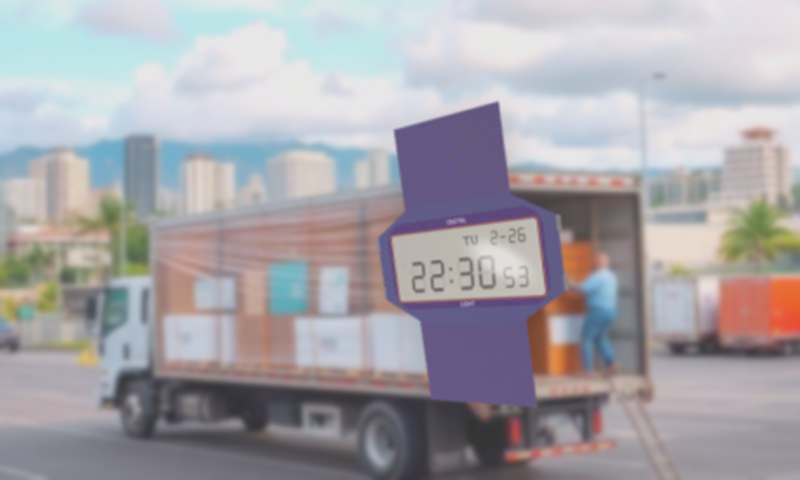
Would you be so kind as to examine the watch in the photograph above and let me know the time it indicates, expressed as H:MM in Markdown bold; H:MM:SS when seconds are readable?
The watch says **22:30:53**
